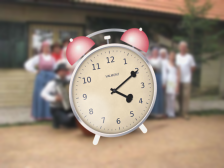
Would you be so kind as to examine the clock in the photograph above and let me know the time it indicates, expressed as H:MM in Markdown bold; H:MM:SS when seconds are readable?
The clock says **4:10**
